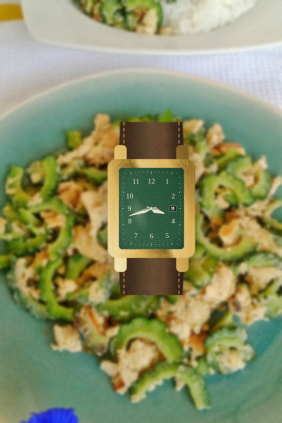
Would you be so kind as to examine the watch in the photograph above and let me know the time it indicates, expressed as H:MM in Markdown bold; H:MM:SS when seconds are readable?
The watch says **3:42**
